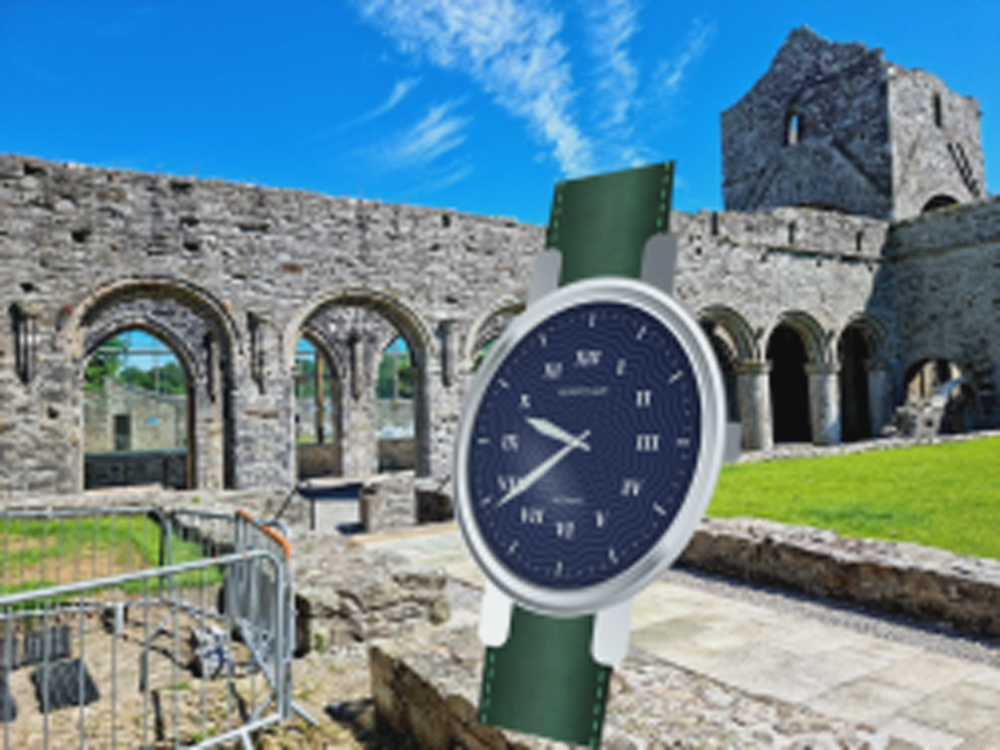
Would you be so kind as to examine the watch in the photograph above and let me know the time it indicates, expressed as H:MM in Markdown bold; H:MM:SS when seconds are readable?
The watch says **9:39**
